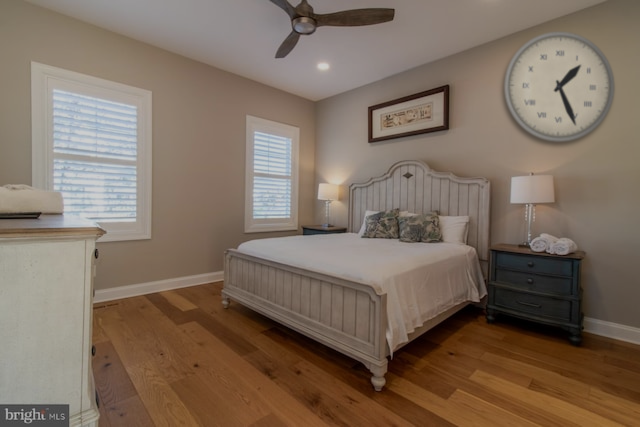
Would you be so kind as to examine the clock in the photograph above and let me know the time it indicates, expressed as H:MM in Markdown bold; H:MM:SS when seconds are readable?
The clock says **1:26**
